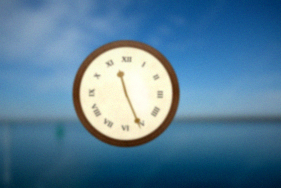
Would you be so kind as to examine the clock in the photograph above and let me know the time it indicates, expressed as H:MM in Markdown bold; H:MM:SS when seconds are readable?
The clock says **11:26**
